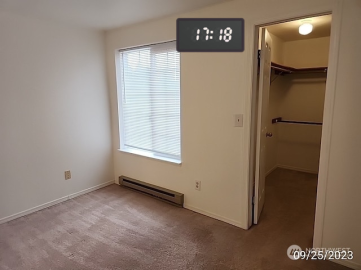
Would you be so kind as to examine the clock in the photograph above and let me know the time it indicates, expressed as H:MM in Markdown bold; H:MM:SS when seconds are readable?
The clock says **17:18**
